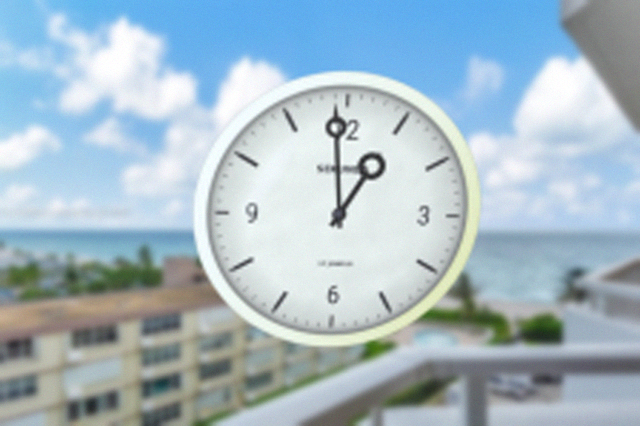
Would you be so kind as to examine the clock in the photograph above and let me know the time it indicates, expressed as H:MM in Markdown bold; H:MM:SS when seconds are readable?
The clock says **12:59**
